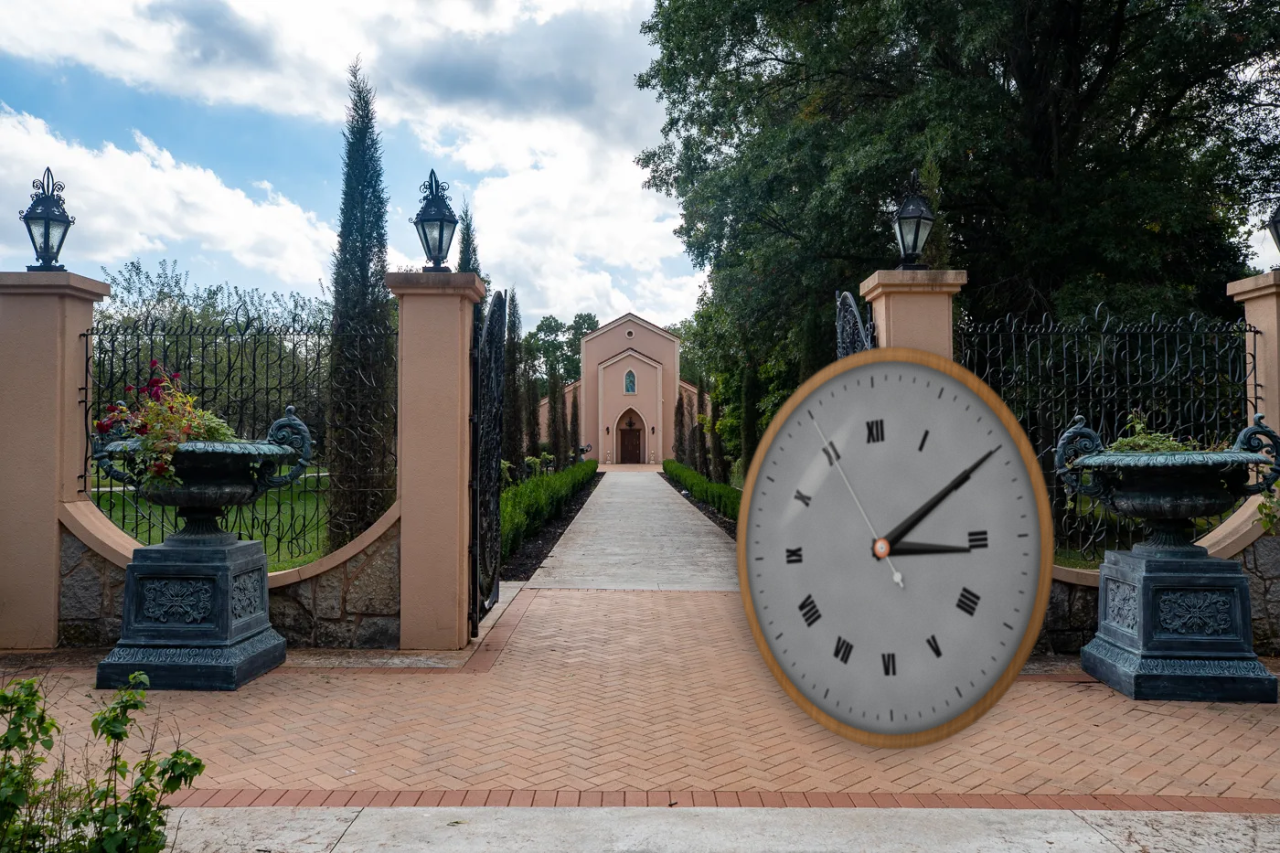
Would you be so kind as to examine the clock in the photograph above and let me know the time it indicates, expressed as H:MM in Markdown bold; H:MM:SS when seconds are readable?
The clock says **3:09:55**
